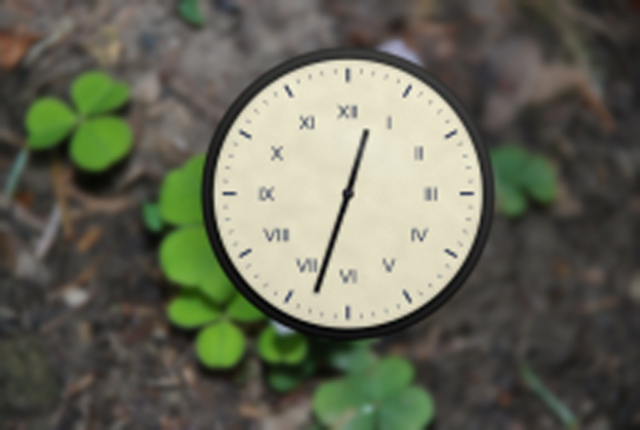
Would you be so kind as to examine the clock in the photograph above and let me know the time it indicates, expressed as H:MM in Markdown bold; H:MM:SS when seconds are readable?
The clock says **12:33**
